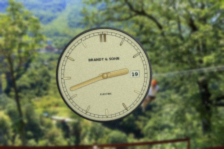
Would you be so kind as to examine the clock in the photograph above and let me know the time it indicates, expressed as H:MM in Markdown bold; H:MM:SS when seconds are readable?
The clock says **2:42**
